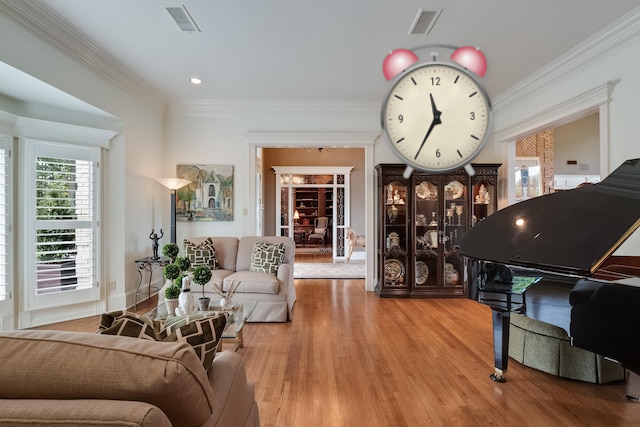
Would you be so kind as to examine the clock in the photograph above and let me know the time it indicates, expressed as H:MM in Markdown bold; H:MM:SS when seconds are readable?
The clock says **11:35**
